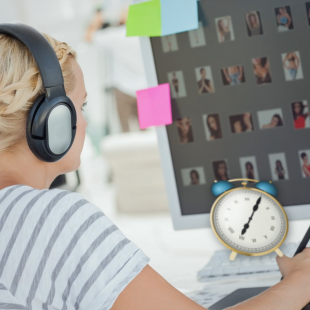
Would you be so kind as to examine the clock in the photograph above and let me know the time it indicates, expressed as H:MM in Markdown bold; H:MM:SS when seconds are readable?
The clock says **7:05**
